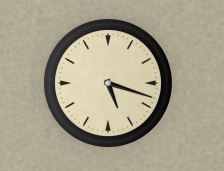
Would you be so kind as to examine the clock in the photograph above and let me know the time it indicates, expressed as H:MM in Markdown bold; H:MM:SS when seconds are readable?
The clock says **5:18**
